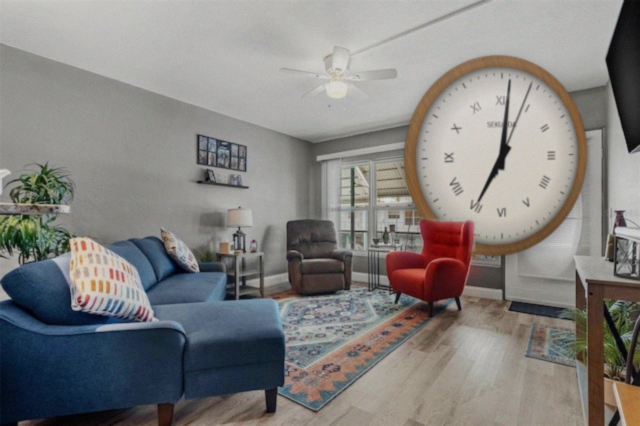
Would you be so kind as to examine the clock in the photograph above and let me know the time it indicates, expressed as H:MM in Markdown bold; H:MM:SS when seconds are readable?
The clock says **7:01:04**
